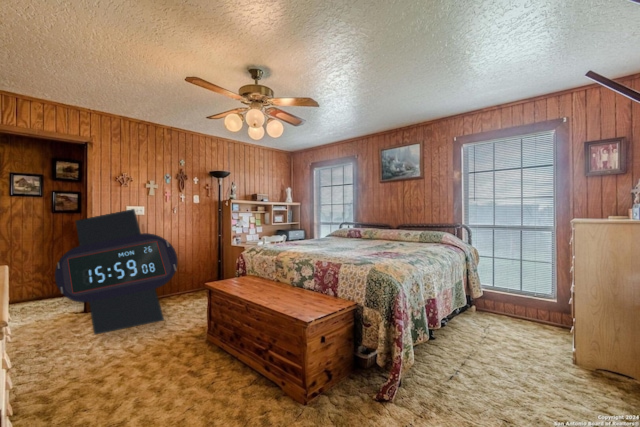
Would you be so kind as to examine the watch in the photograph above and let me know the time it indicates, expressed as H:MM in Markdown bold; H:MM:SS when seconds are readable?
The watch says **15:59:08**
